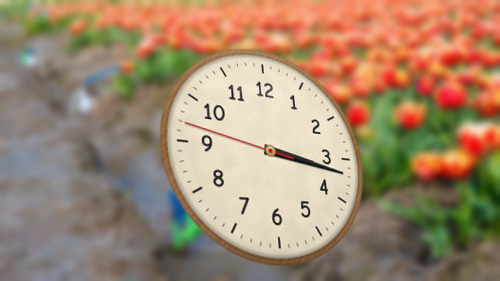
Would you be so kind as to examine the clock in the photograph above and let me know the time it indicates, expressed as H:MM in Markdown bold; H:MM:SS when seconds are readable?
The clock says **3:16:47**
